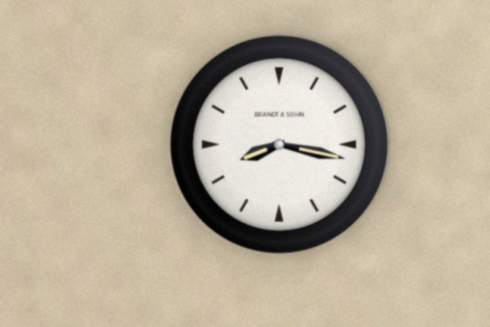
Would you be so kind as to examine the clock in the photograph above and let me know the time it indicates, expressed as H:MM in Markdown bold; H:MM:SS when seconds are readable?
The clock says **8:17**
